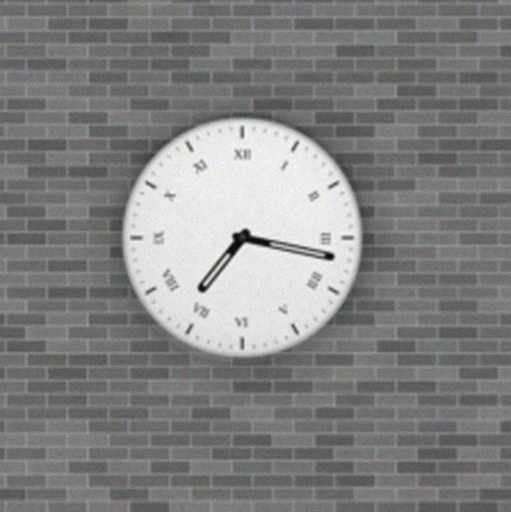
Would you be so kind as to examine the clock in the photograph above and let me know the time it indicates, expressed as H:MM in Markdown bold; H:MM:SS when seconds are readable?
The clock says **7:17**
